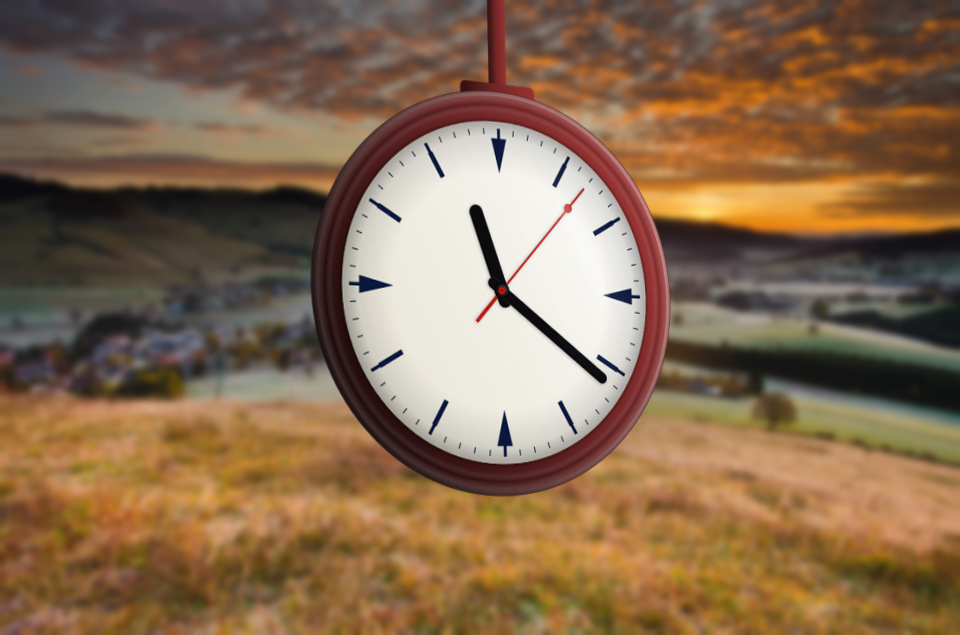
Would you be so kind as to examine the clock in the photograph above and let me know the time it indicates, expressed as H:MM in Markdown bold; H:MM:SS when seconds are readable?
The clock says **11:21:07**
